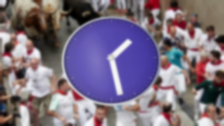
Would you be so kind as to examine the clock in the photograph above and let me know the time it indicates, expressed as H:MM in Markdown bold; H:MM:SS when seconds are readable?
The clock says **1:28**
